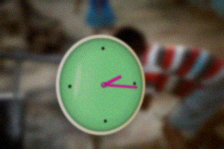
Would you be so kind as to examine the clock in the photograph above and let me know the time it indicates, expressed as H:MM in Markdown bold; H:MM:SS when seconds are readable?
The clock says **2:16**
